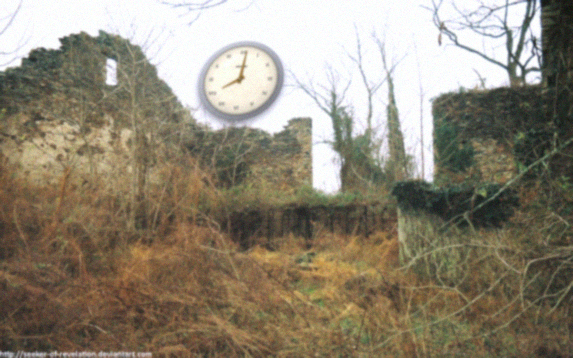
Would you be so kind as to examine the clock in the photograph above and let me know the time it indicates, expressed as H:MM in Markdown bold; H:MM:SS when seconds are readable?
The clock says **8:01**
